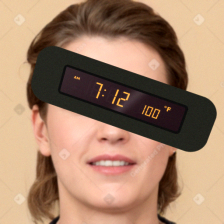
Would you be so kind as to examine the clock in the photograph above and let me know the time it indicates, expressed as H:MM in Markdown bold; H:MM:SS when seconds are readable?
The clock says **7:12**
